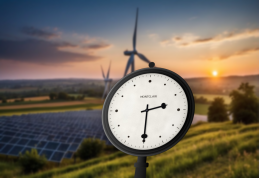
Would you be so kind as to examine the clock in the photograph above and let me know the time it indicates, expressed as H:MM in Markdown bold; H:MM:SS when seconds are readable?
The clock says **2:30**
